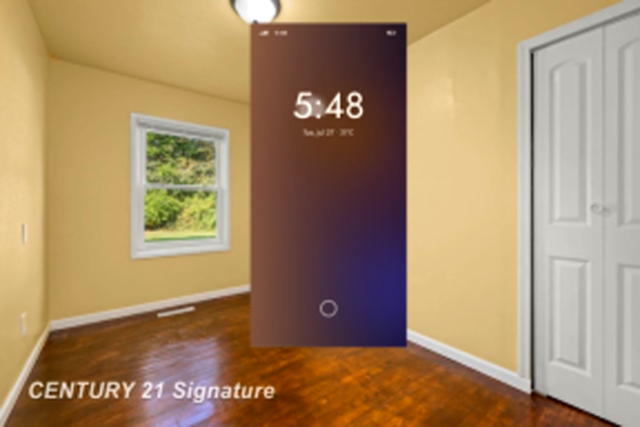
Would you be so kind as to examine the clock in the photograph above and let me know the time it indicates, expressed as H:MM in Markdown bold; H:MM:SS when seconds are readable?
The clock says **5:48**
